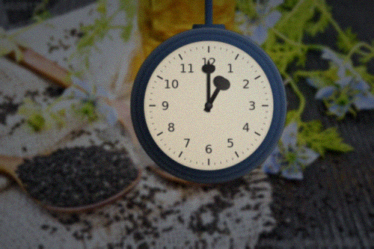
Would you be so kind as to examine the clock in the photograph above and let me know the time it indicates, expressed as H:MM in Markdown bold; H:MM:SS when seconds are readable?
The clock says **1:00**
